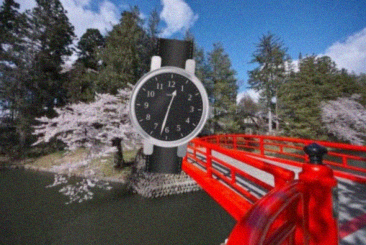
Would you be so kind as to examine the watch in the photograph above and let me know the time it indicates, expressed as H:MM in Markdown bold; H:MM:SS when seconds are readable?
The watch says **12:32**
